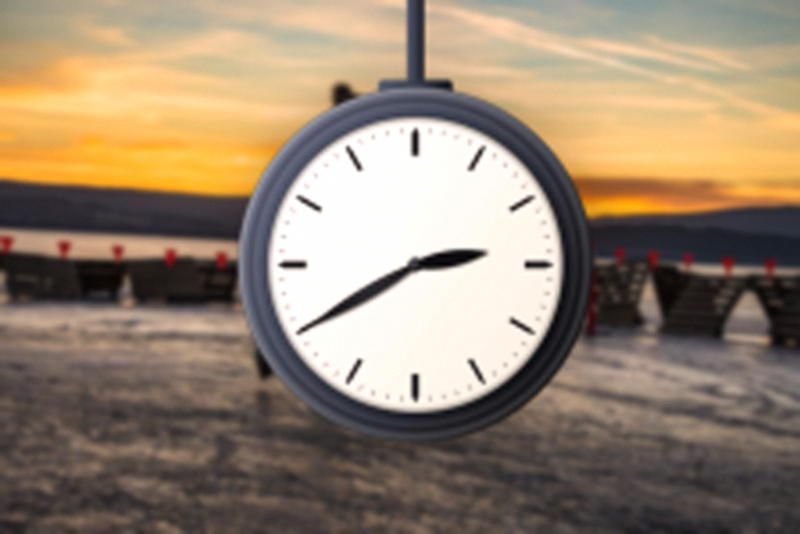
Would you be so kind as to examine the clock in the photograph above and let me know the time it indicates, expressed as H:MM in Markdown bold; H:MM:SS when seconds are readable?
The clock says **2:40**
